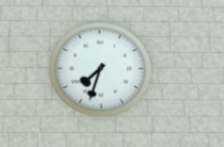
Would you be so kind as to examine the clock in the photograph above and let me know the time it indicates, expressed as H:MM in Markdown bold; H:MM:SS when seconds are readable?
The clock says **7:33**
